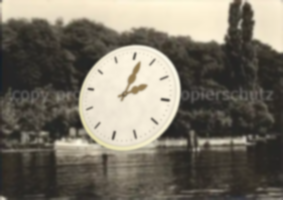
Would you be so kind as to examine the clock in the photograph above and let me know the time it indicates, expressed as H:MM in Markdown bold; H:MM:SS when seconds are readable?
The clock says **2:02**
